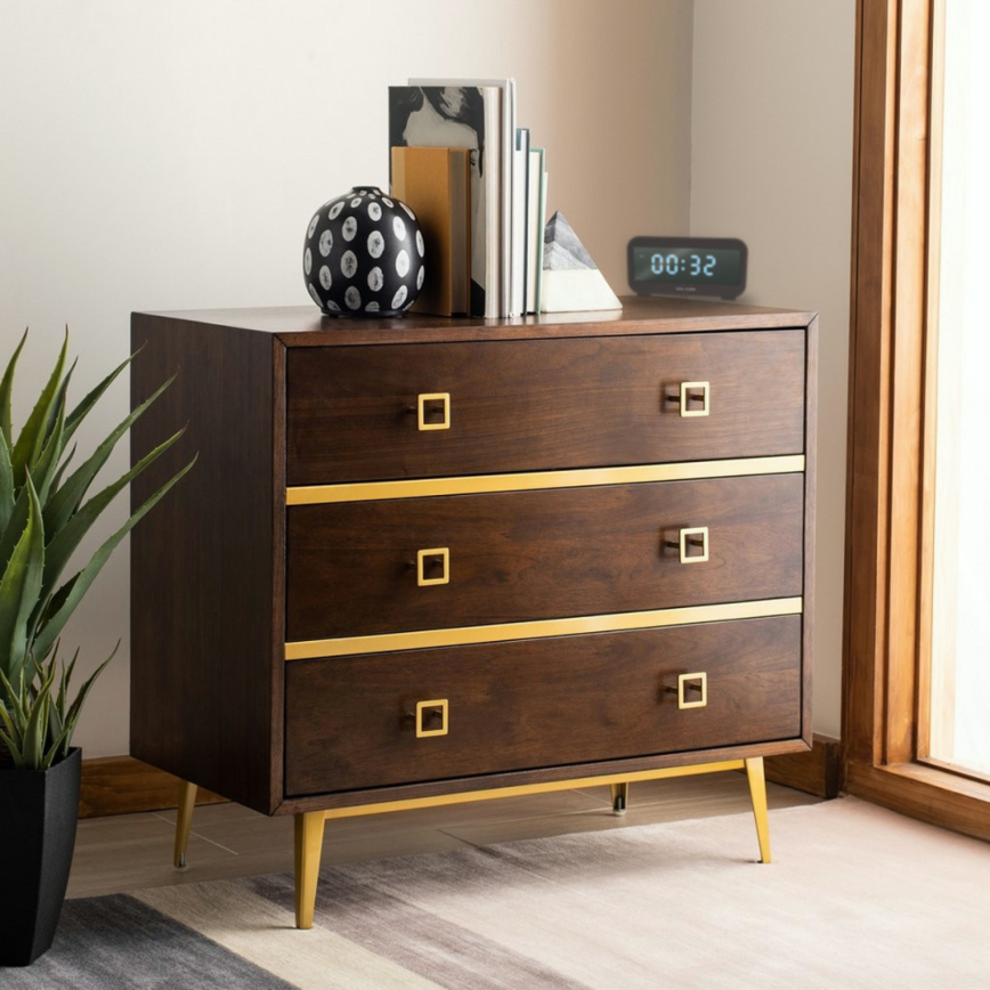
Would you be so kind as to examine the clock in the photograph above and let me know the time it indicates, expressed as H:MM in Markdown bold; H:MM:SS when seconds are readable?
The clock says **0:32**
